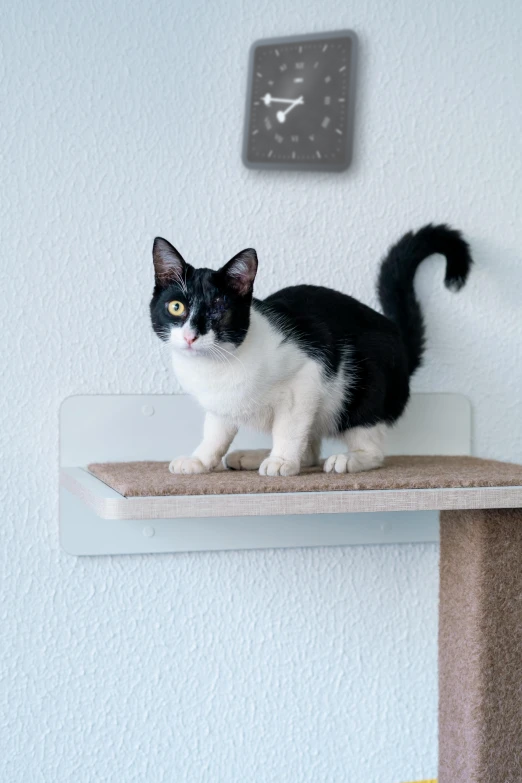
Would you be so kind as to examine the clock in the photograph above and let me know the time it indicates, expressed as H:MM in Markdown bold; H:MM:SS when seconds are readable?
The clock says **7:46**
